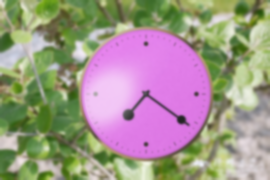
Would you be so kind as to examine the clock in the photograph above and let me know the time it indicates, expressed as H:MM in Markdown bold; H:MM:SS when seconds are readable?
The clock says **7:21**
